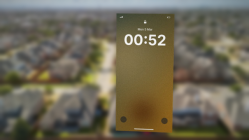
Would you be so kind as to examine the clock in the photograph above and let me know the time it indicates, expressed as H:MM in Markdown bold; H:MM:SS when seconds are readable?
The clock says **0:52**
